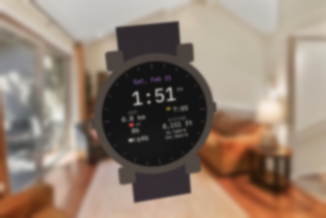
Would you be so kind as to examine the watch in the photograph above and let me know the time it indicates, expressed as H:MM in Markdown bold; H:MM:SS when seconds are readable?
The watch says **1:51**
